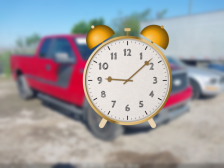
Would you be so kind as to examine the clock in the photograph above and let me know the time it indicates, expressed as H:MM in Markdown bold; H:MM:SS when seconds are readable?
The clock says **9:08**
